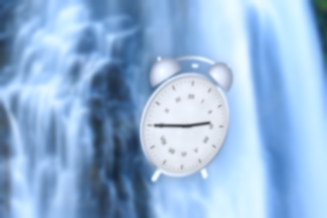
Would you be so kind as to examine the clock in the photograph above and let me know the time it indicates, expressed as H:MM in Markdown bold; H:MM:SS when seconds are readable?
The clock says **2:45**
